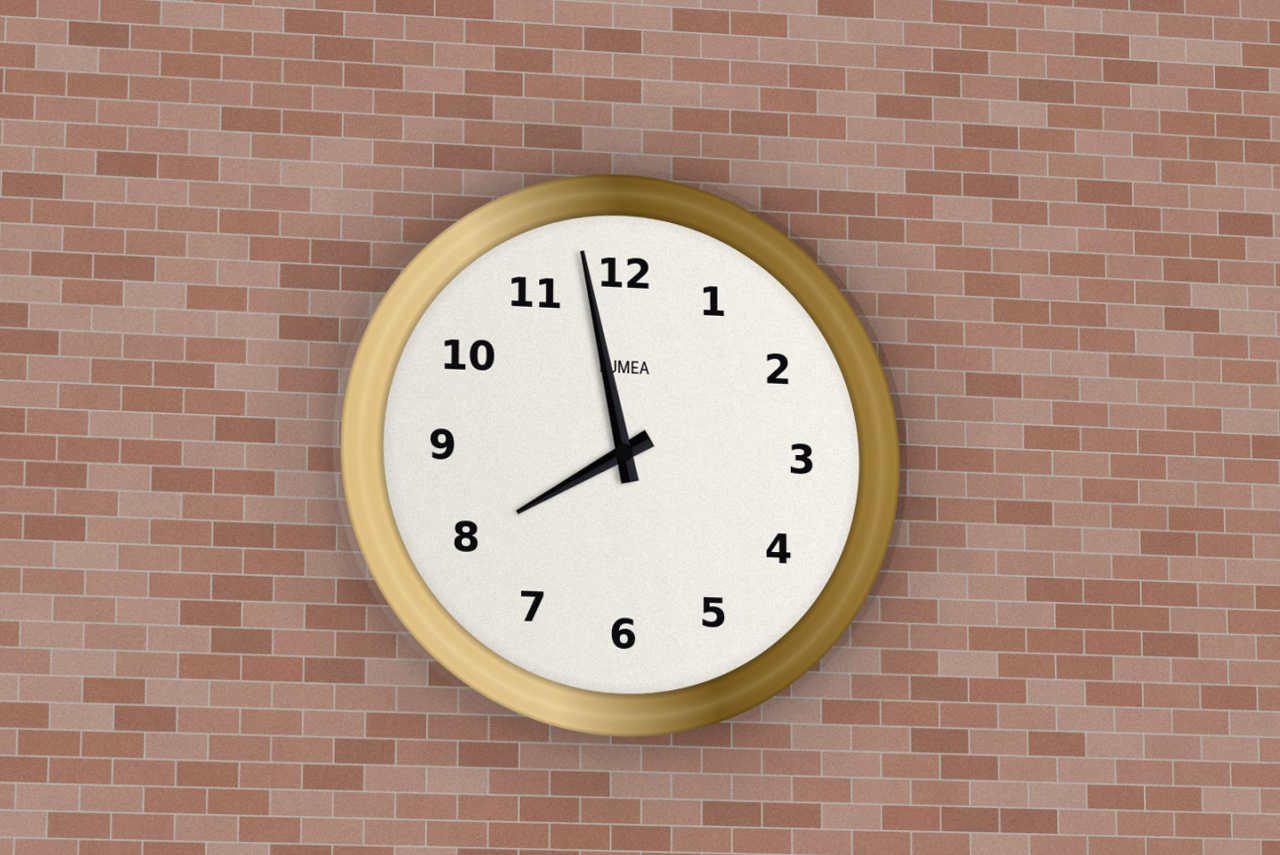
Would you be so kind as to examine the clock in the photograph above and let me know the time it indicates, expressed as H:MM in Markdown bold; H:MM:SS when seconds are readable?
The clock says **7:58**
